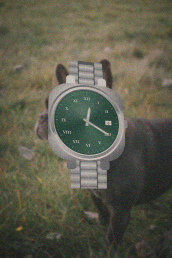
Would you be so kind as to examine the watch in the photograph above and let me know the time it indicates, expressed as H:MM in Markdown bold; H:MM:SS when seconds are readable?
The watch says **12:20**
